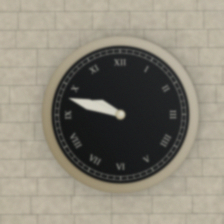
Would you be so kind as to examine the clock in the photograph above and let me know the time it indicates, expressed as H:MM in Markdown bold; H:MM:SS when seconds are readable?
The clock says **9:48**
